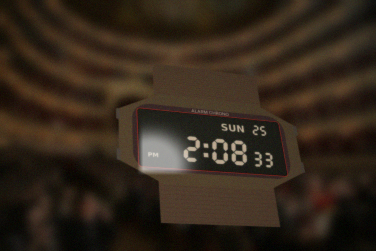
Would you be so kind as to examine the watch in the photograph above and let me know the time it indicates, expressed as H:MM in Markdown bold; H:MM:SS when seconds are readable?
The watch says **2:08:33**
